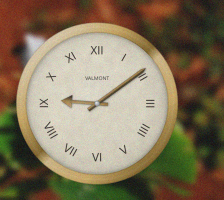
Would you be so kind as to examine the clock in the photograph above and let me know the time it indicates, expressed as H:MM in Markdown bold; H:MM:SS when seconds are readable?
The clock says **9:09**
